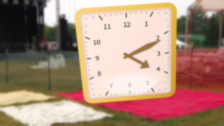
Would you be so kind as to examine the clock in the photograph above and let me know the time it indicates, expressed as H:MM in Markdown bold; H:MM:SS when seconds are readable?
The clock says **4:11**
